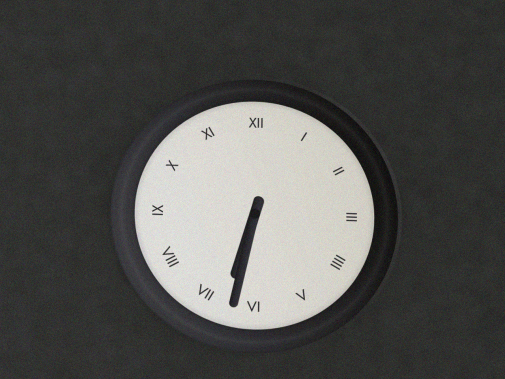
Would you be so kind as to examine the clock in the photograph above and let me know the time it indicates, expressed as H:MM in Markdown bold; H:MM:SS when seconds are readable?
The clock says **6:32**
